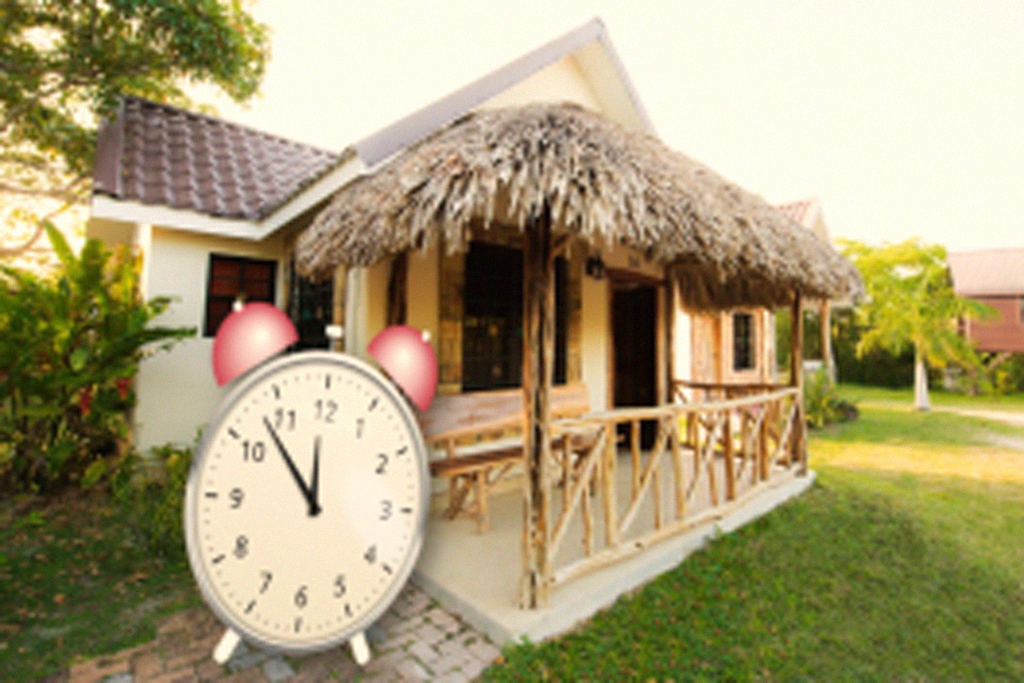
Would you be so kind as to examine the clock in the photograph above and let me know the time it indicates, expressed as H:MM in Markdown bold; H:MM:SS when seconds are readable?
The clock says **11:53**
